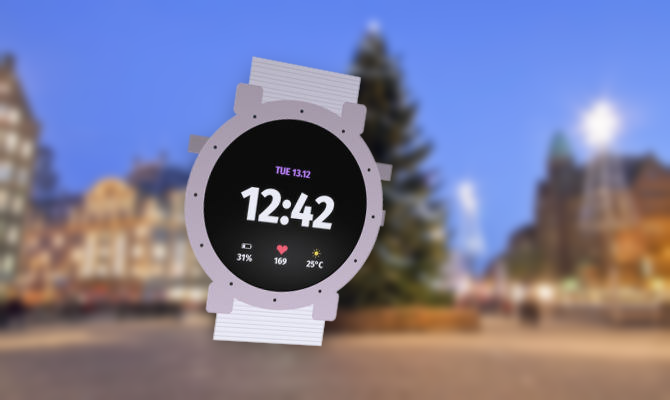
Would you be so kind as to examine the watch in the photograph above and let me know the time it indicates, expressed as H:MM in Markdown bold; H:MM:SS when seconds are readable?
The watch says **12:42**
